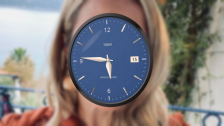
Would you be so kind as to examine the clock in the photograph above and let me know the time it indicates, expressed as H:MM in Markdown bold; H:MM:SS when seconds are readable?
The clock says **5:46**
